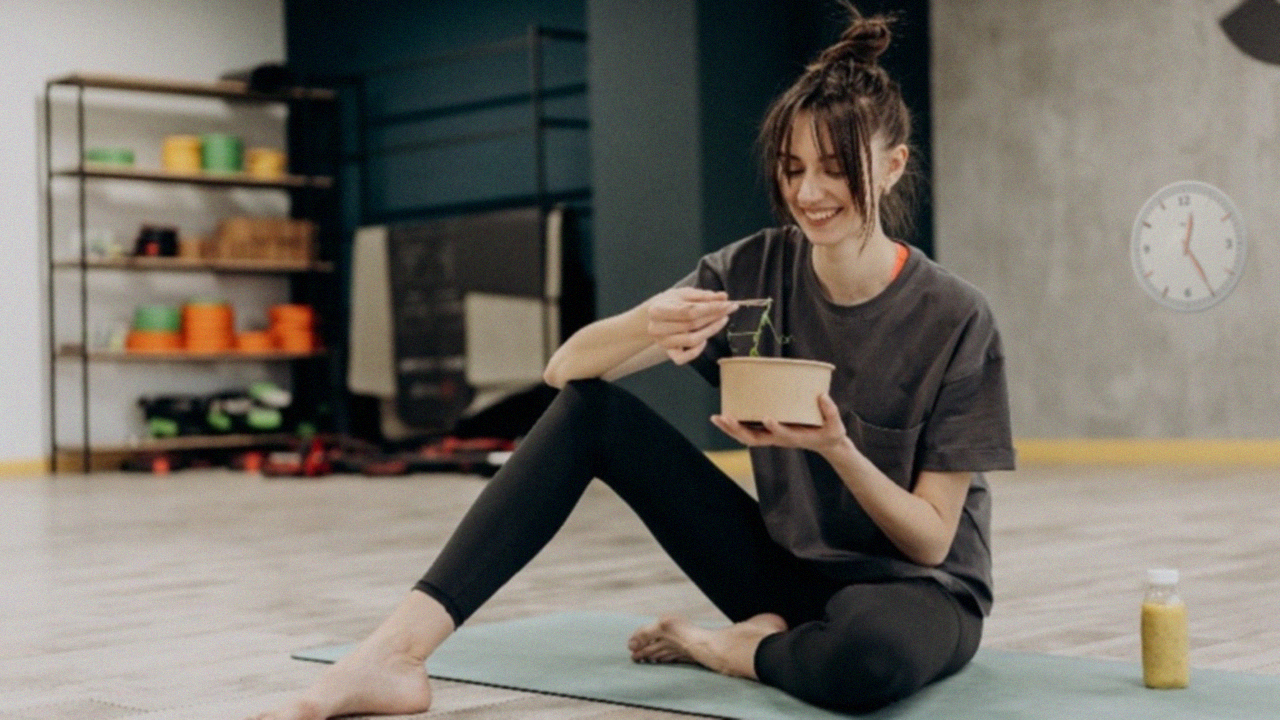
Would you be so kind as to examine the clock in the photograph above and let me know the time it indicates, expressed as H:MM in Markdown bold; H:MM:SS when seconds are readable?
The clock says **12:25**
